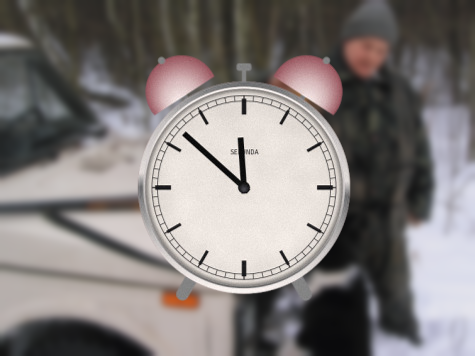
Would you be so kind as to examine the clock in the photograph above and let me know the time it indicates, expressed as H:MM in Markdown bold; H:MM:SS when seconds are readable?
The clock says **11:52**
